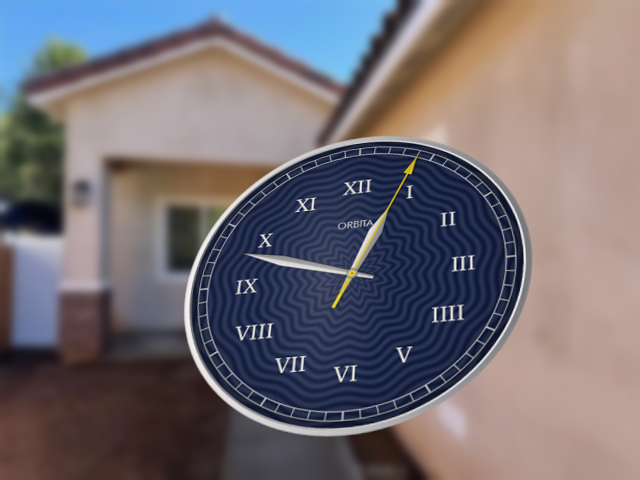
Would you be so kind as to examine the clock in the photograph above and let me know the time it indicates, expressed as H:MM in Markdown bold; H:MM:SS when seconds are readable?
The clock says **12:48:04**
